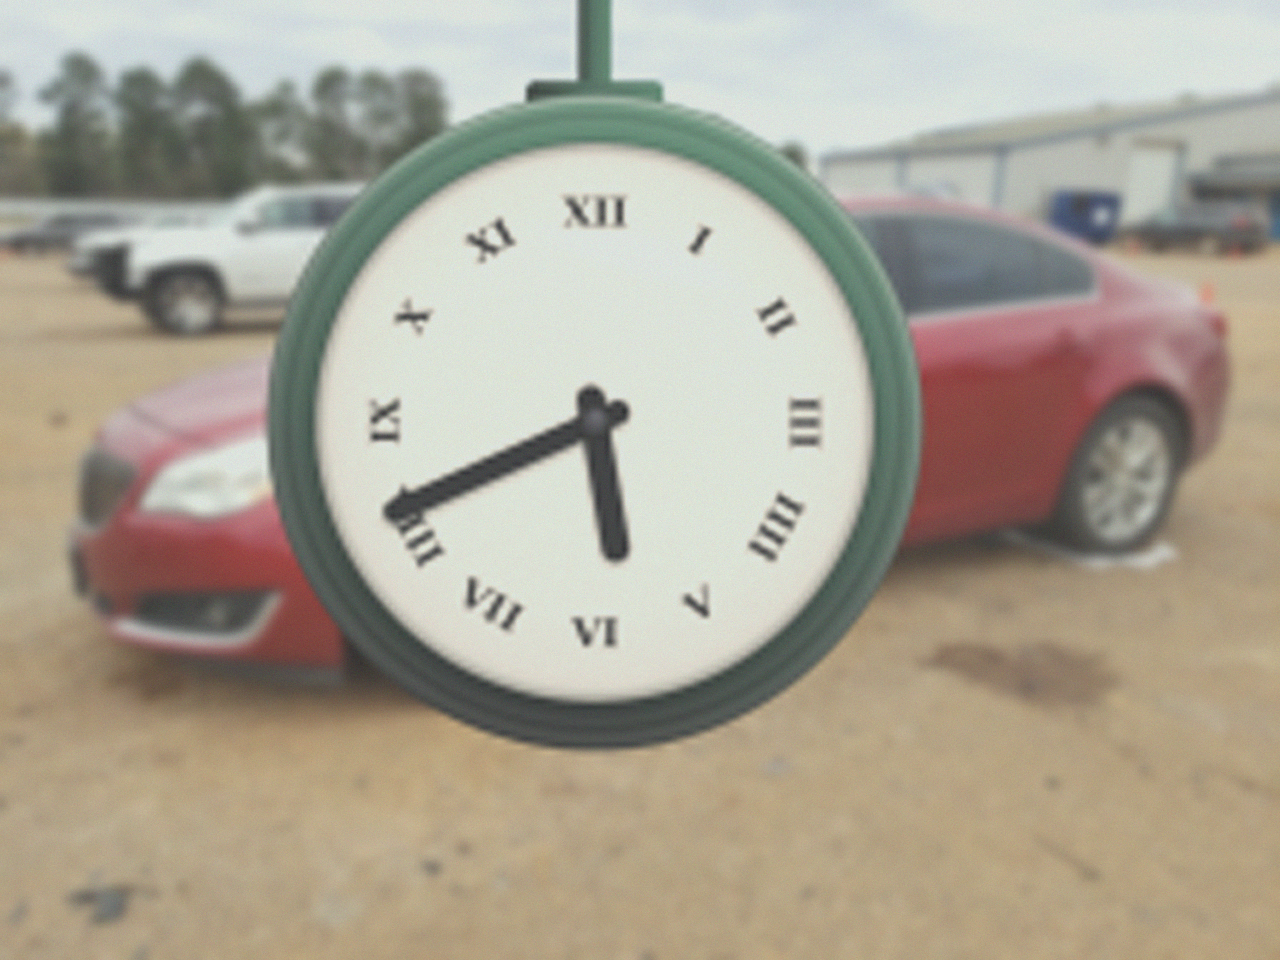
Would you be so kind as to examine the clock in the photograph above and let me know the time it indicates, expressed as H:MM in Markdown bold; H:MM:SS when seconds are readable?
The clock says **5:41**
